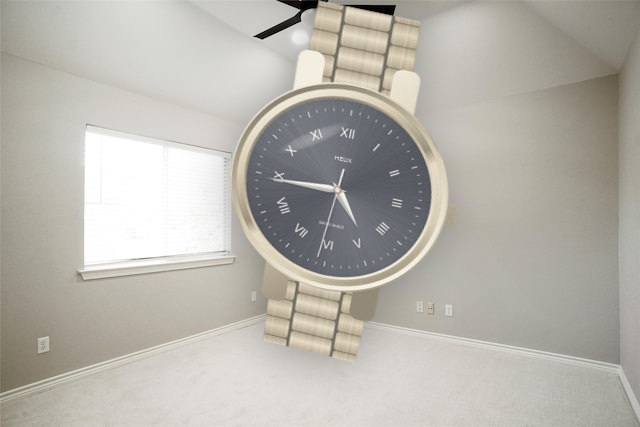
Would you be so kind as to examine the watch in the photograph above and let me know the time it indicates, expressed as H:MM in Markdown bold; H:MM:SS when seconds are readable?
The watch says **4:44:31**
